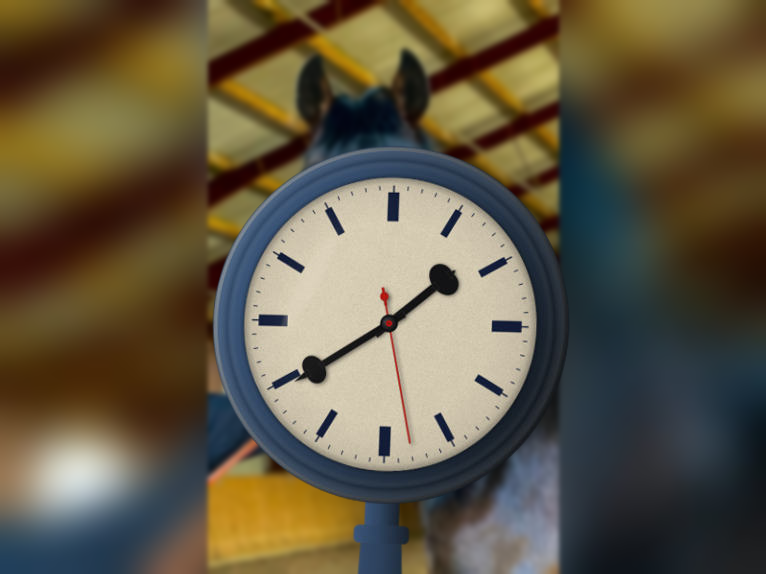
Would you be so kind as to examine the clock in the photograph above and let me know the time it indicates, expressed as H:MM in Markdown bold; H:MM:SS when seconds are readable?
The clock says **1:39:28**
